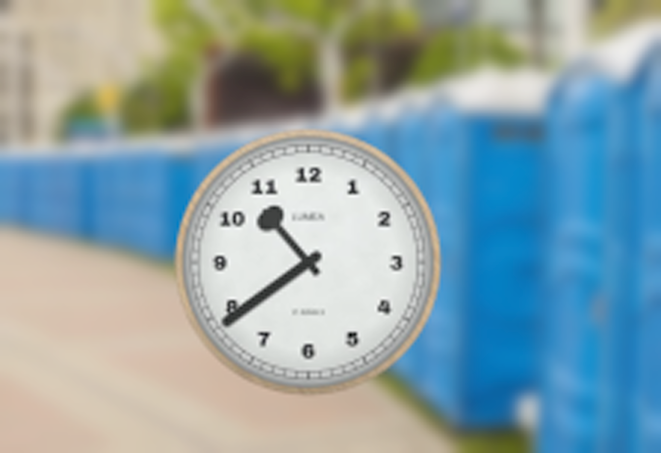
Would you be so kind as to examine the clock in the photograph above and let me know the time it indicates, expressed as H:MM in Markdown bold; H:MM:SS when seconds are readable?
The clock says **10:39**
